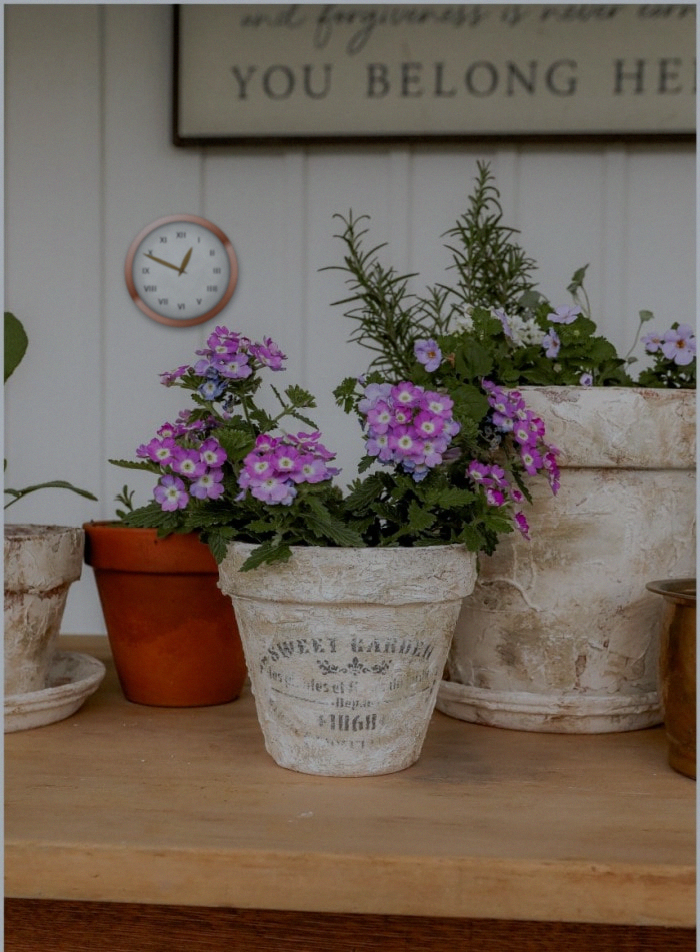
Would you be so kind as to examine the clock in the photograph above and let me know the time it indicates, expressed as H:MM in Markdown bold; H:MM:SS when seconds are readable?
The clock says **12:49**
